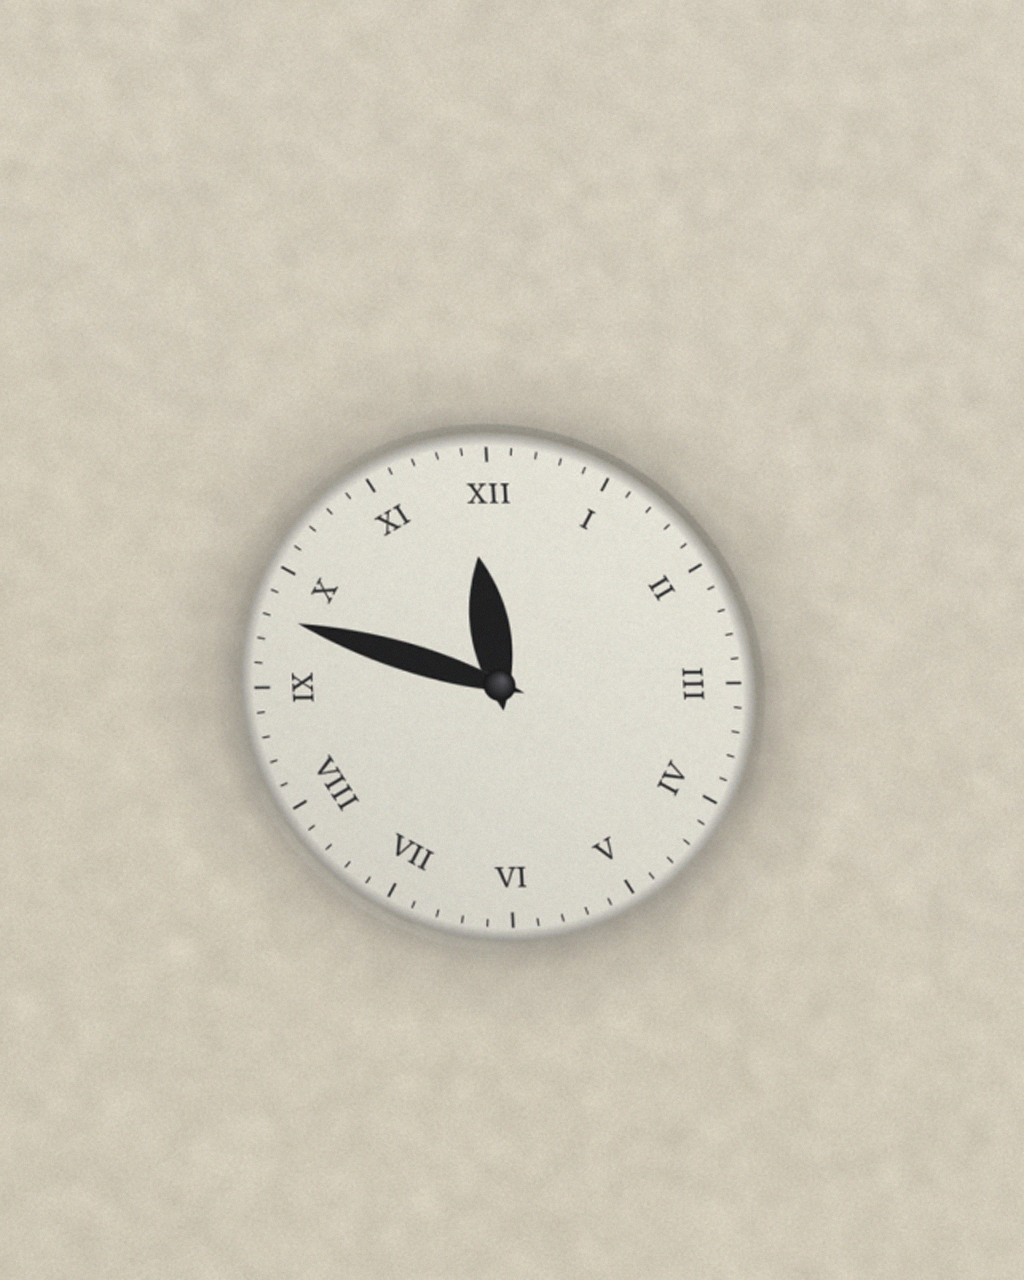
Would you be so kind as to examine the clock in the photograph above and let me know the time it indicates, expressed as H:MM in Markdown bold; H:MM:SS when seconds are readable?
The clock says **11:48**
